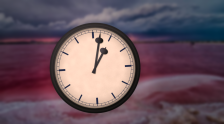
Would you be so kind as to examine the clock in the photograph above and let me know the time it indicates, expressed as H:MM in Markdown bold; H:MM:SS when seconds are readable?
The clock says **1:02**
